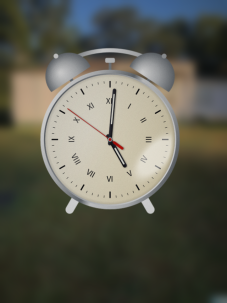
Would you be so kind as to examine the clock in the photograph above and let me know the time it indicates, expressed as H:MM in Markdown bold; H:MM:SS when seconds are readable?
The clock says **5:00:51**
